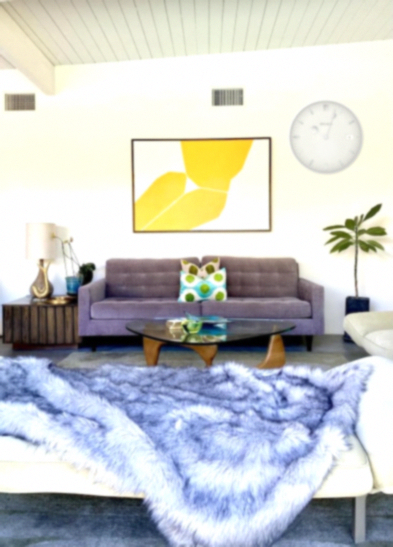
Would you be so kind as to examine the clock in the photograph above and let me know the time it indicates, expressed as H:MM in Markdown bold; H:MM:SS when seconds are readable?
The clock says **10:03**
